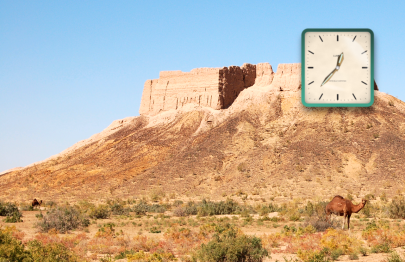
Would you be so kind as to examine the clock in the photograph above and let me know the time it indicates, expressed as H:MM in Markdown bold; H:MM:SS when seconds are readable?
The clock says **12:37**
